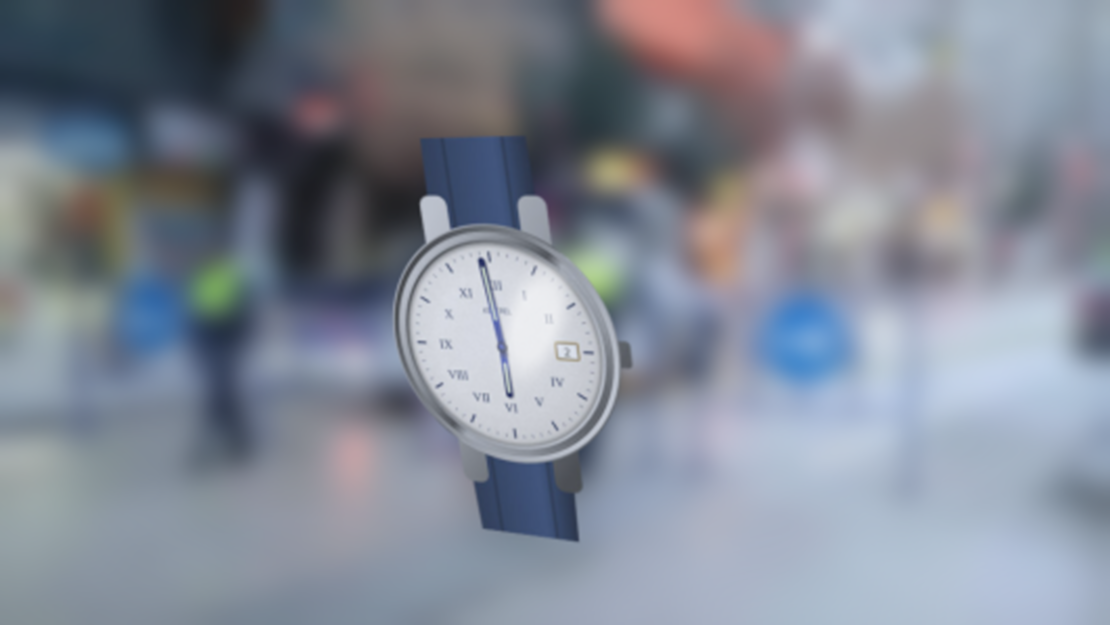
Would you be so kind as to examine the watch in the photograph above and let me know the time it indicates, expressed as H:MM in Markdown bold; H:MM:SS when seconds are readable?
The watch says **5:59**
